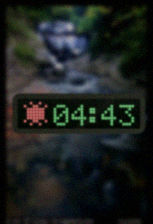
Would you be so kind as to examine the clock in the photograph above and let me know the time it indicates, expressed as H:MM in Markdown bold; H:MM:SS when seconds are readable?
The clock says **4:43**
